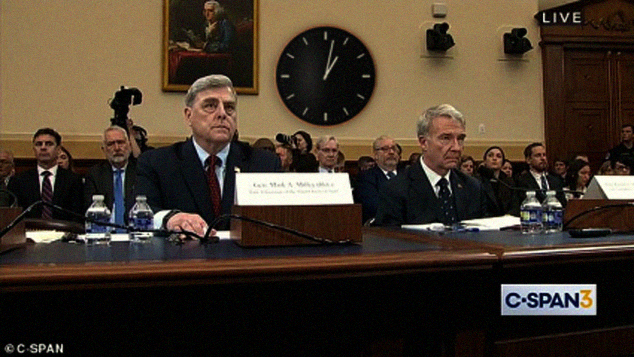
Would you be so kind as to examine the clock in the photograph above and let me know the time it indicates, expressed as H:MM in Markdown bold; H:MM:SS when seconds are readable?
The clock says **1:02**
